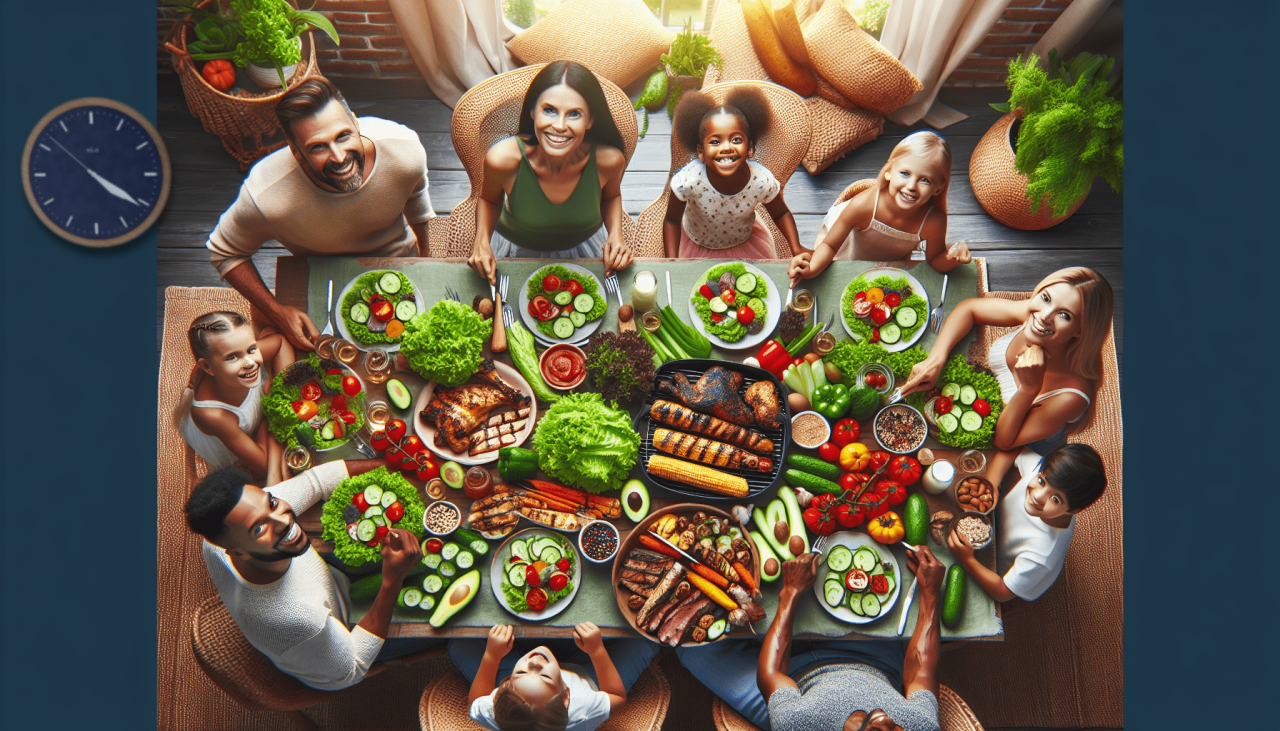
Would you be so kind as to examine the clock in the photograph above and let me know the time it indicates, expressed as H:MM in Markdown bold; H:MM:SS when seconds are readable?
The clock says **4:20:52**
